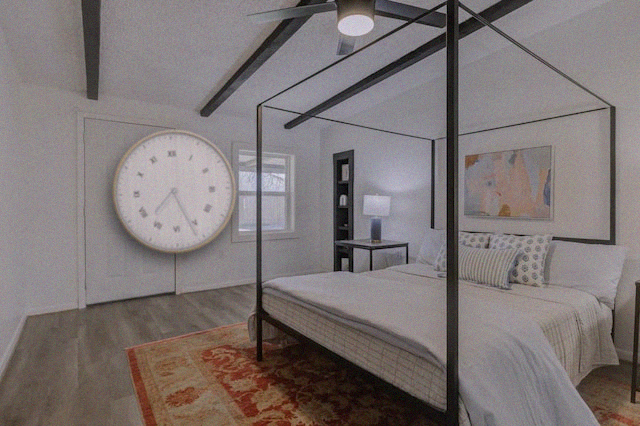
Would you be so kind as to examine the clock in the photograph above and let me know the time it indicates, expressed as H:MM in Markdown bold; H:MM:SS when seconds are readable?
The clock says **7:26**
